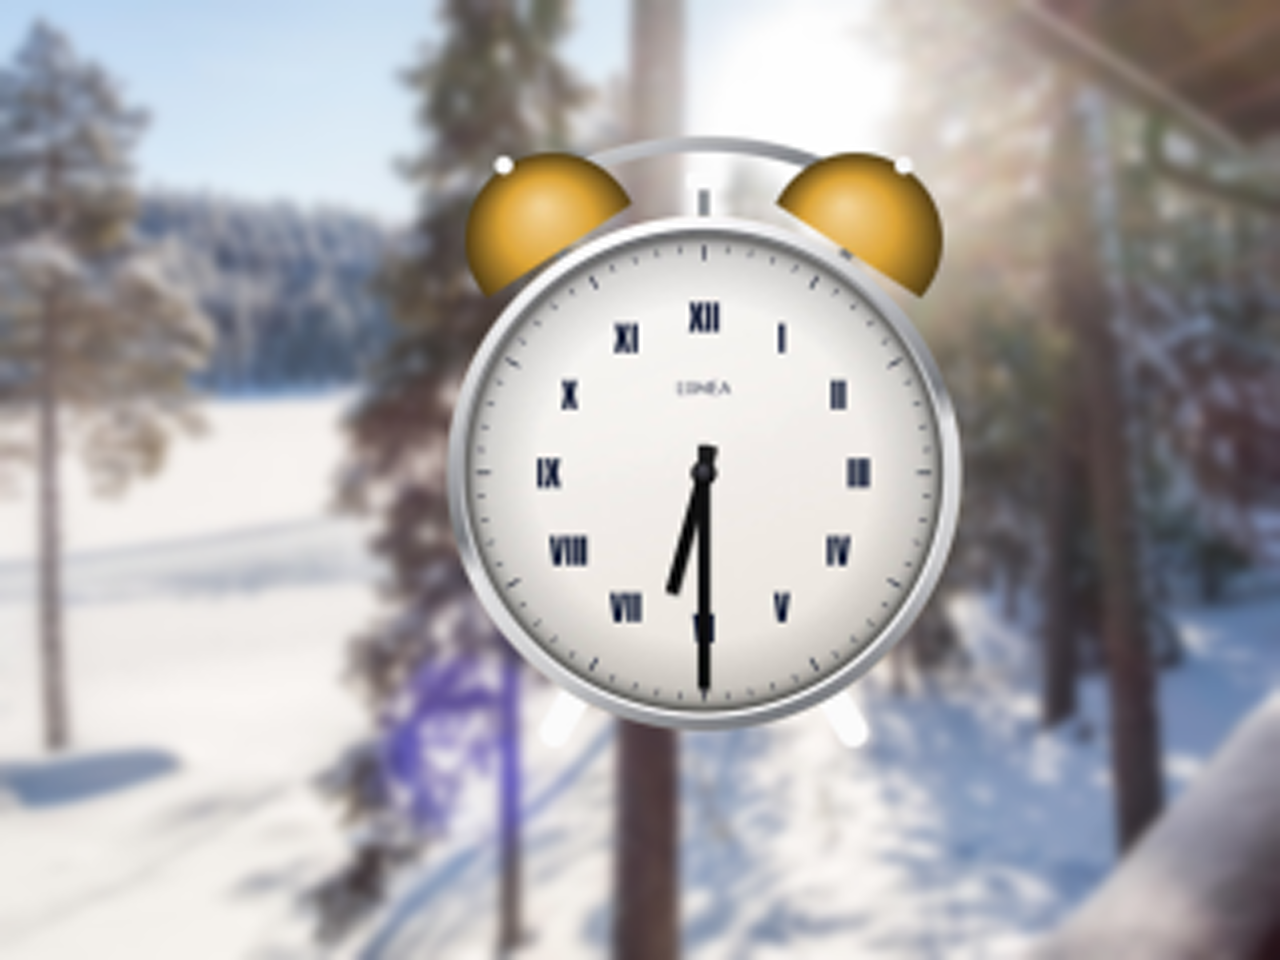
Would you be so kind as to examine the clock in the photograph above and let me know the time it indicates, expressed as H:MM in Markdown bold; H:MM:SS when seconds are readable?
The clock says **6:30**
